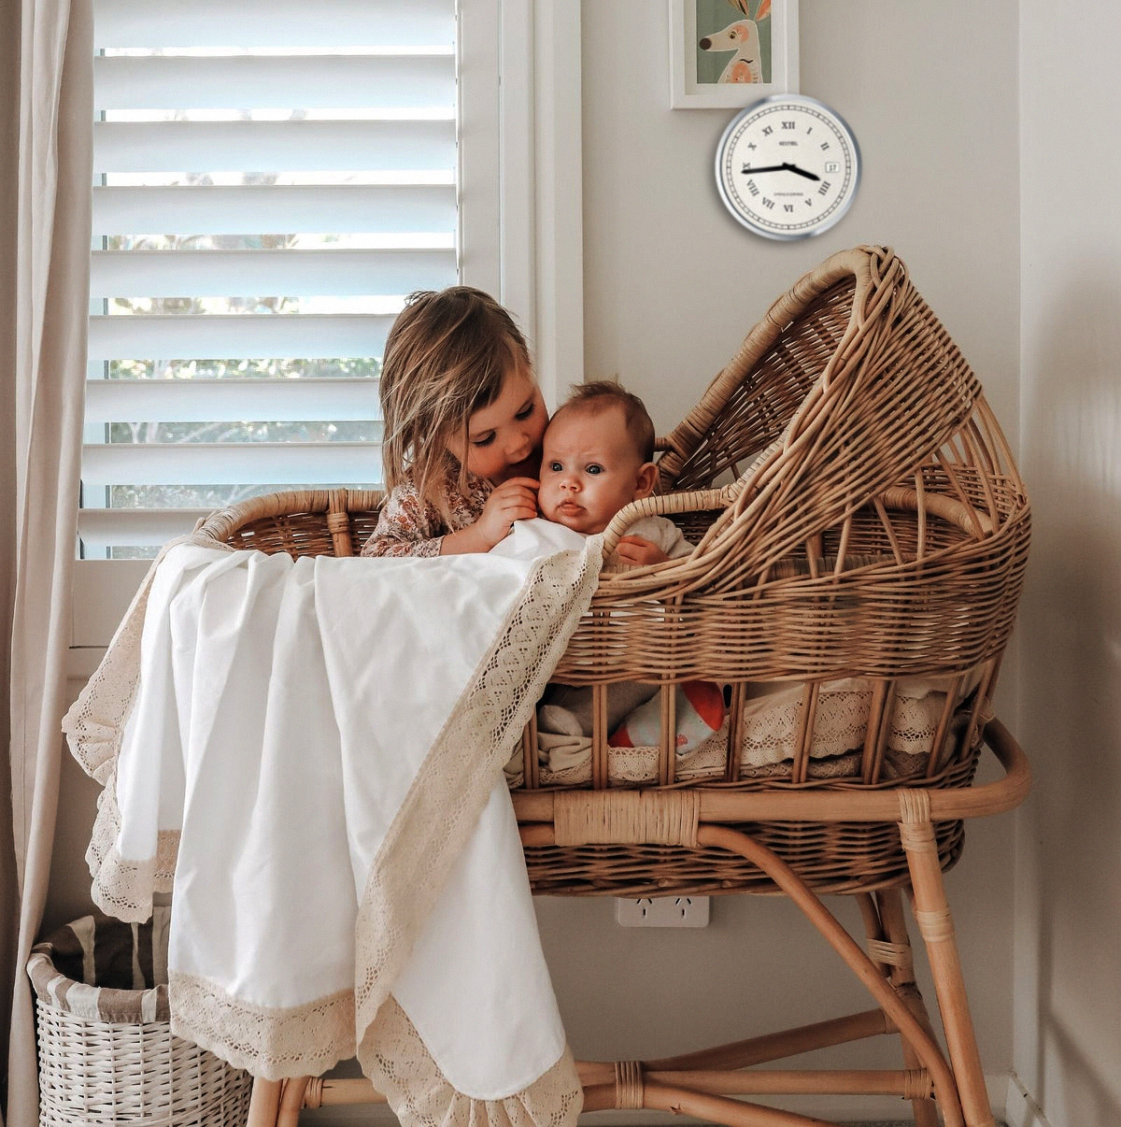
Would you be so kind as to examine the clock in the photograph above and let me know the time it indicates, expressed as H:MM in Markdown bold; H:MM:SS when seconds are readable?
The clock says **3:44**
